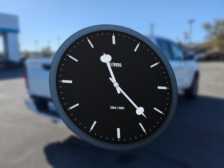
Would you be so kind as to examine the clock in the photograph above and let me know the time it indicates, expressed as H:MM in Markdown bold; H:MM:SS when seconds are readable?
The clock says **11:23**
